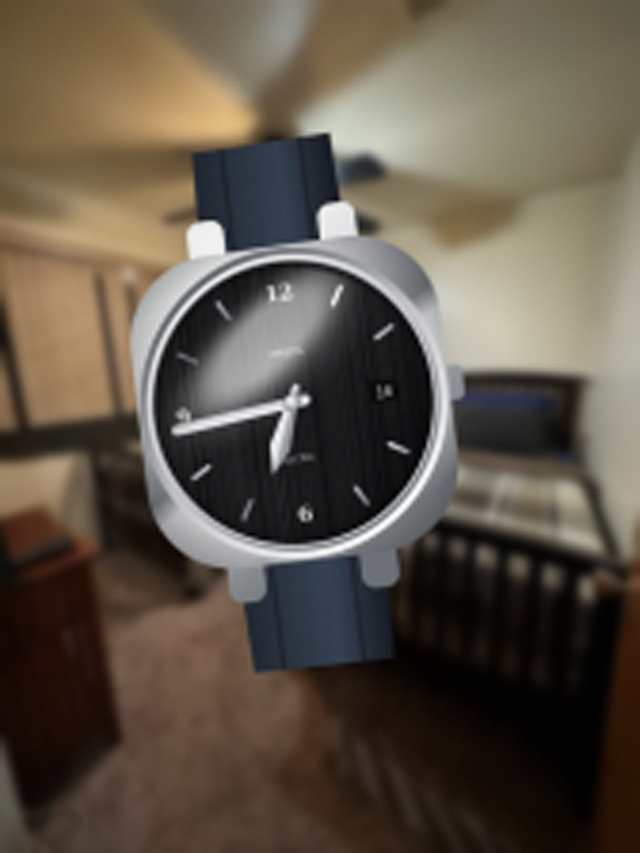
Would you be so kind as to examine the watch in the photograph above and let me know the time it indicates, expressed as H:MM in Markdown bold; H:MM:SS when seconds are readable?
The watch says **6:44**
